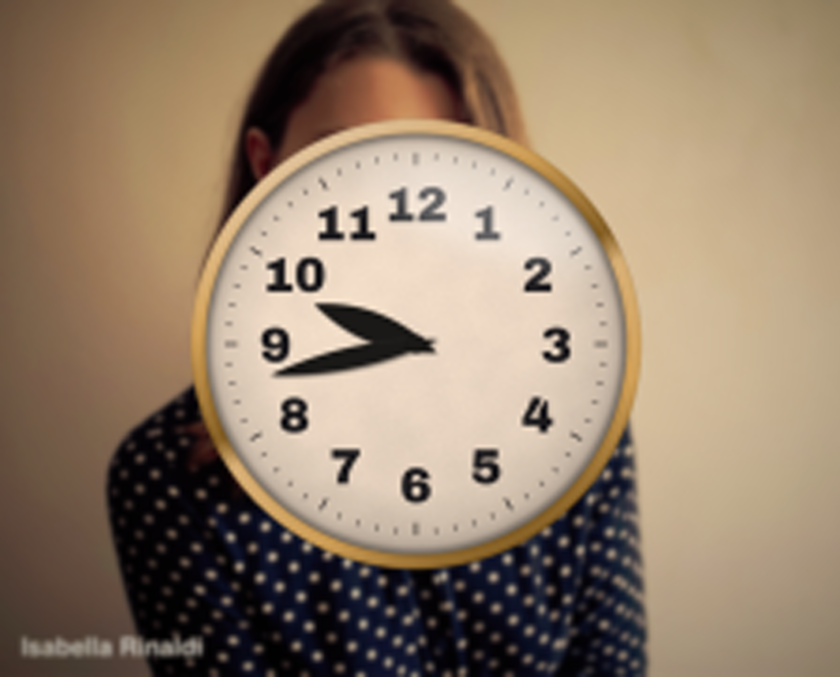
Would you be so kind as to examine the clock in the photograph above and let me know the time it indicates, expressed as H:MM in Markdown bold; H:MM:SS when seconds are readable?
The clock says **9:43**
